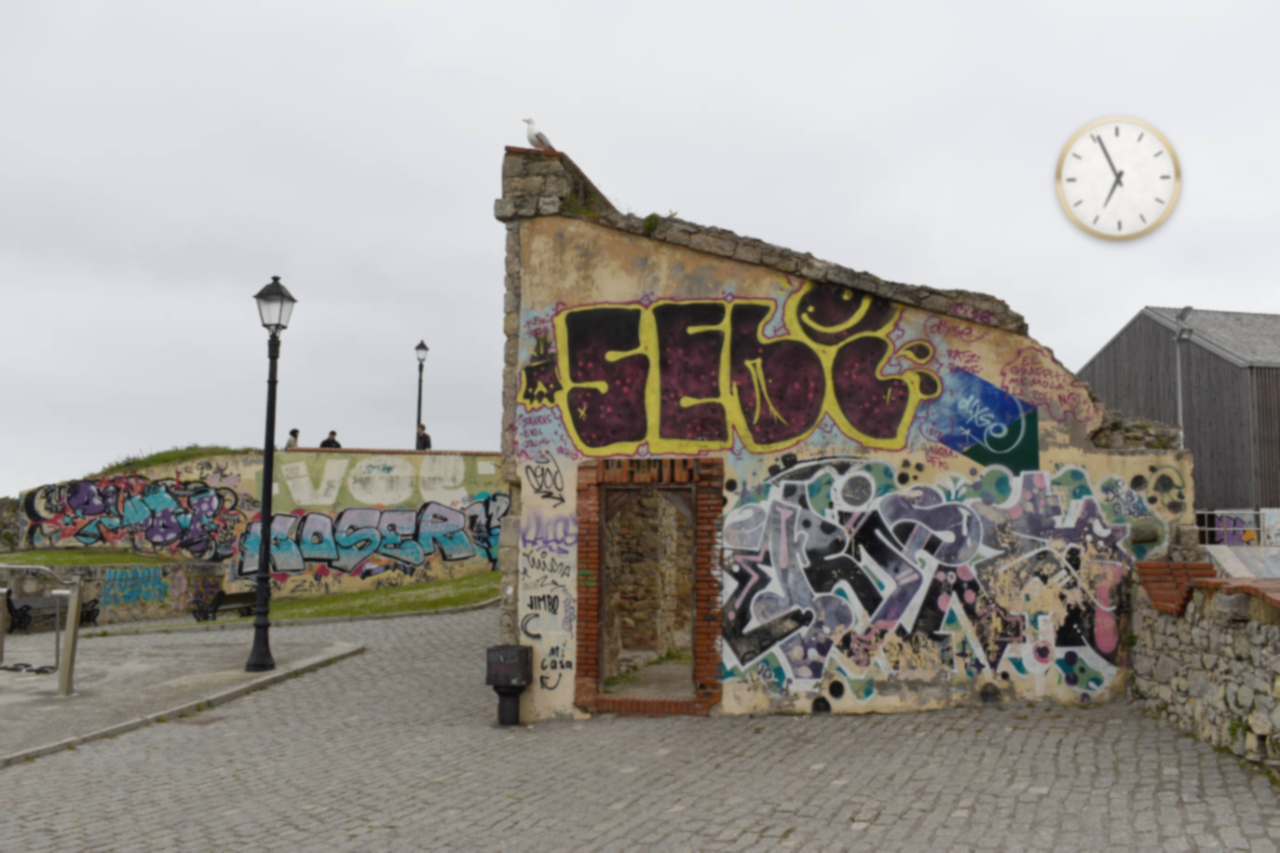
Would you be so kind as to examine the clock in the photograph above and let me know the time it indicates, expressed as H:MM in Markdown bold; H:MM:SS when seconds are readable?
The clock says **6:56**
